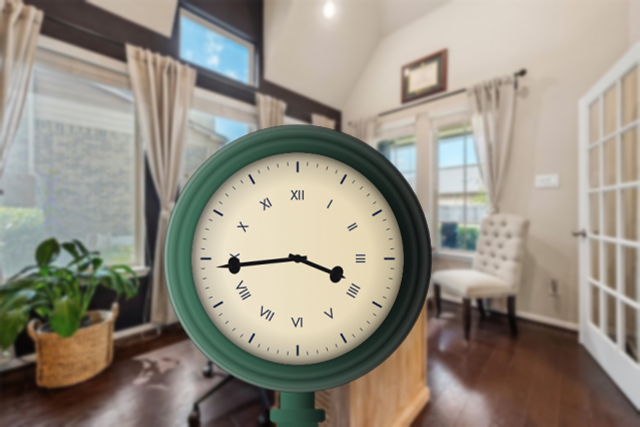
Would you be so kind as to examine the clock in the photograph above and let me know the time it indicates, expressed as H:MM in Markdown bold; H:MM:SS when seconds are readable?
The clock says **3:44**
